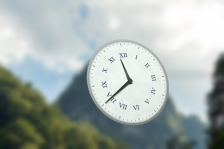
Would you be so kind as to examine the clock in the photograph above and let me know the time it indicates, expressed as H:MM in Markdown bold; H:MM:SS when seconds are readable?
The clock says **11:40**
